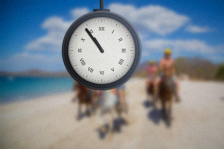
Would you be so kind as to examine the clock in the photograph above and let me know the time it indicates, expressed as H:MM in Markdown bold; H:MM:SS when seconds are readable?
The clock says **10:54**
